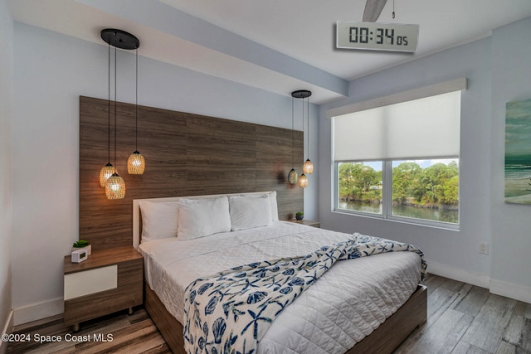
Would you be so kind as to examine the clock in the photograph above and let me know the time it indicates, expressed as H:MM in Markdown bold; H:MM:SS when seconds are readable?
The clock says **0:34:05**
